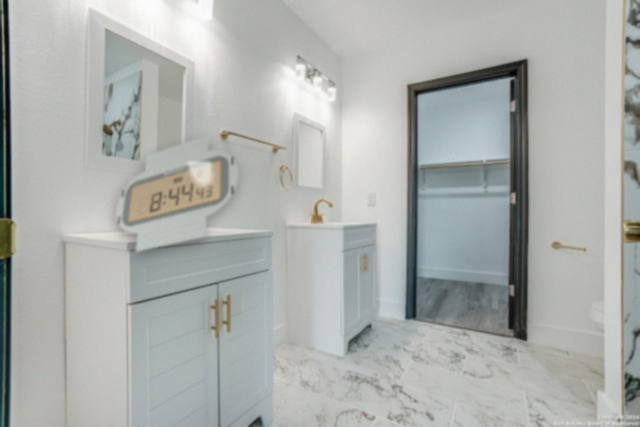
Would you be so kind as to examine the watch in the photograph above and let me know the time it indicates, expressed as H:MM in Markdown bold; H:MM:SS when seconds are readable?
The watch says **8:44**
